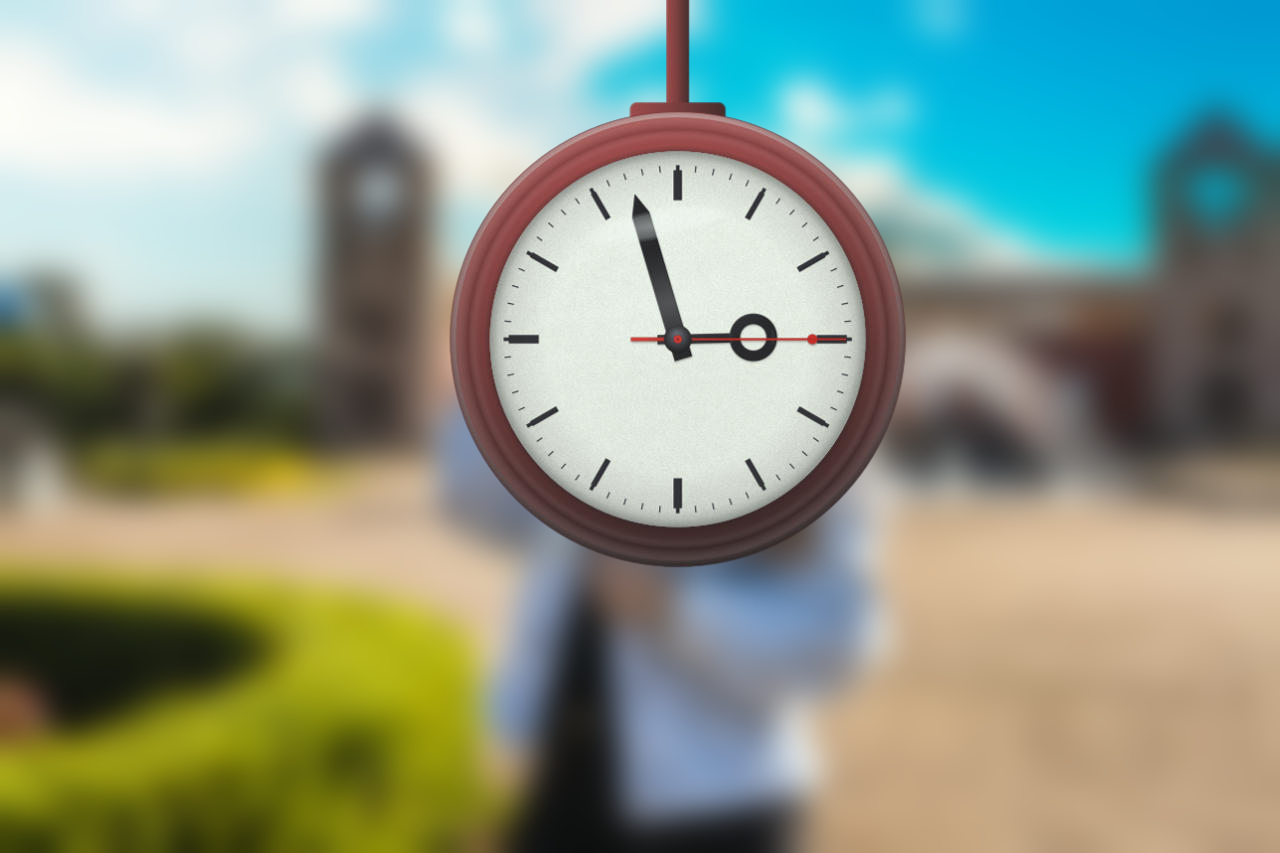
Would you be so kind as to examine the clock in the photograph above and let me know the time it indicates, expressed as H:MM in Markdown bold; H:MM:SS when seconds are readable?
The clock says **2:57:15**
